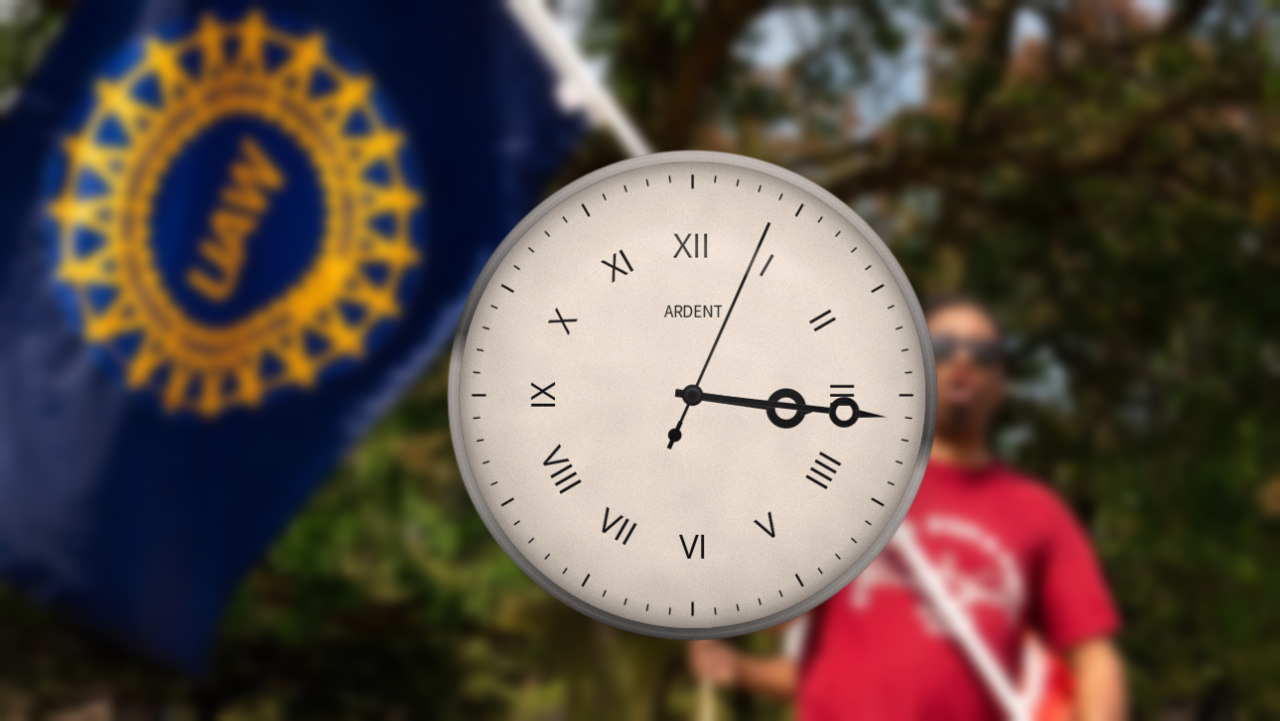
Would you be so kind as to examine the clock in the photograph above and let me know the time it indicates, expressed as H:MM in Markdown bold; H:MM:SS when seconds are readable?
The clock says **3:16:04**
